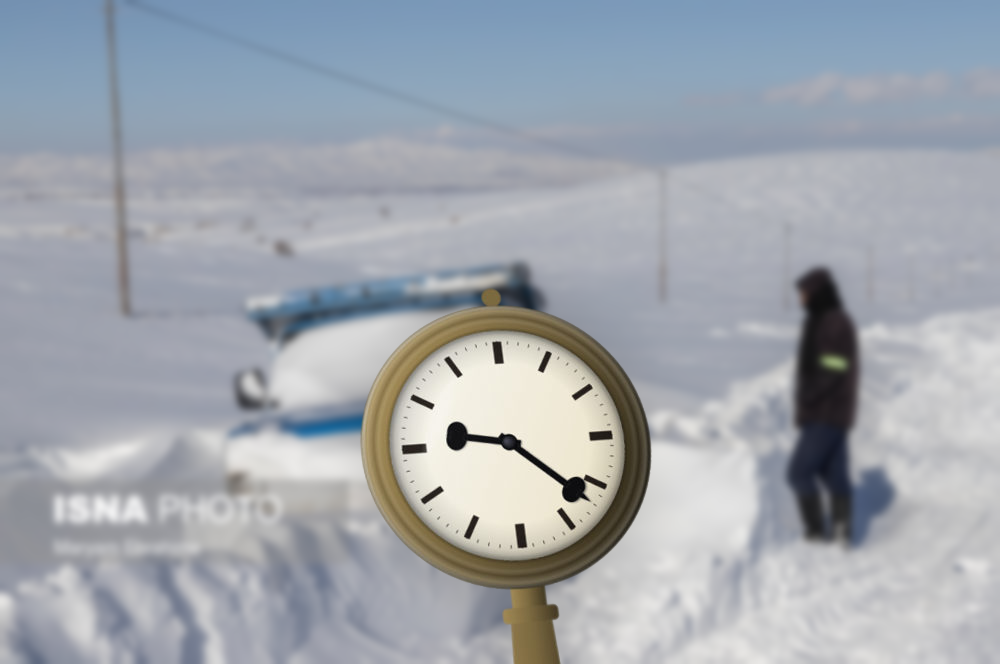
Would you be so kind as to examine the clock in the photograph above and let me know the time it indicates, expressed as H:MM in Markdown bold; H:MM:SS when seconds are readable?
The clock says **9:22**
